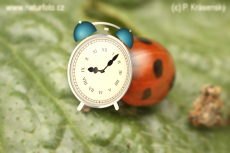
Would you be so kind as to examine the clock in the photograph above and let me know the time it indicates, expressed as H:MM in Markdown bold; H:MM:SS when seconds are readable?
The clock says **9:07**
